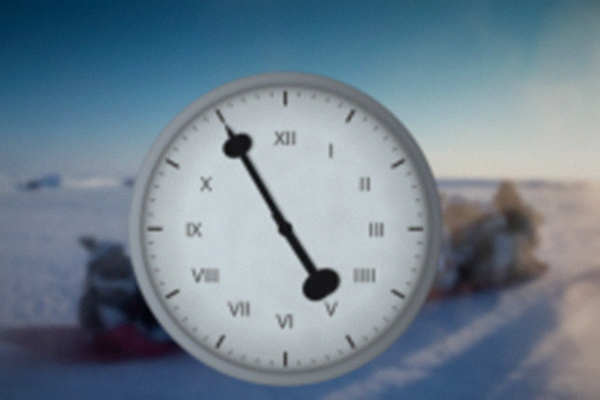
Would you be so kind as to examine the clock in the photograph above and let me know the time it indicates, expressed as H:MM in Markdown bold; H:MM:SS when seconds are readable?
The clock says **4:55**
